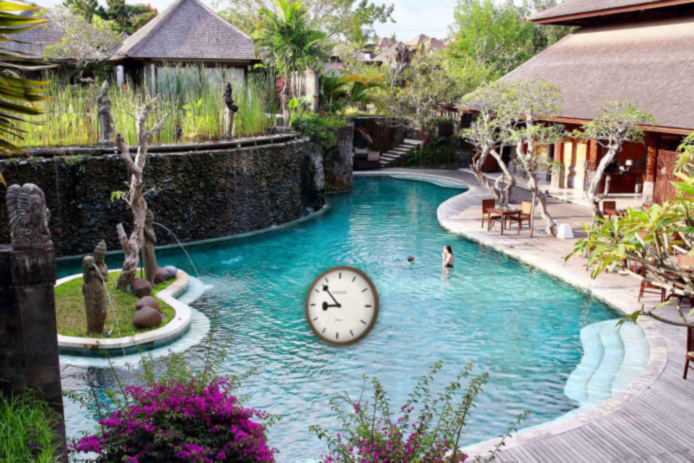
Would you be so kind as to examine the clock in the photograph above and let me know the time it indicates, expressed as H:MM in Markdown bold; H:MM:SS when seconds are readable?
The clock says **8:53**
